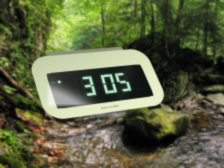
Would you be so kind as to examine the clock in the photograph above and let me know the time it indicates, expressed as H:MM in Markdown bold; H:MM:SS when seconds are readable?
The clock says **3:05**
